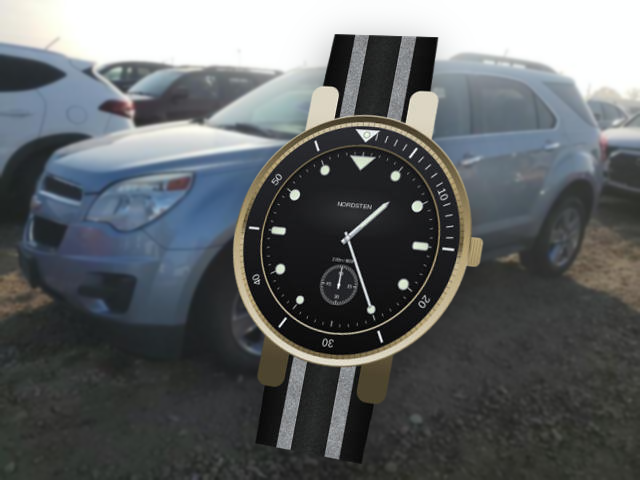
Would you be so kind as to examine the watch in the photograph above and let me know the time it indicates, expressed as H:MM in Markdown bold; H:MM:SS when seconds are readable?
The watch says **1:25**
